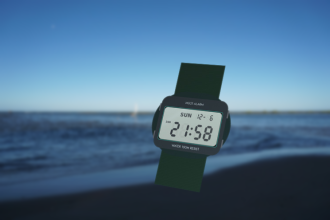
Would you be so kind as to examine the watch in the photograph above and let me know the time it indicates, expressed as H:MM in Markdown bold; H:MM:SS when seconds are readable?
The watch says **21:58**
